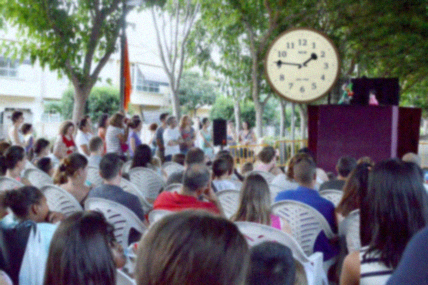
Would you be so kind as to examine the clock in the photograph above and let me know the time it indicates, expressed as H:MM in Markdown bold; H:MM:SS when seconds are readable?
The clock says **1:46**
